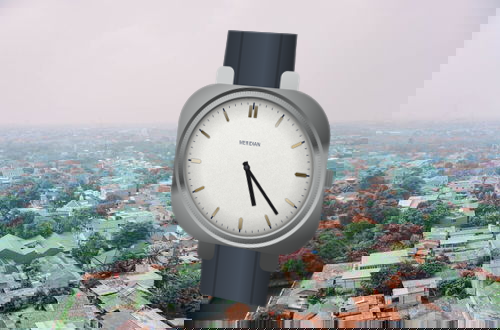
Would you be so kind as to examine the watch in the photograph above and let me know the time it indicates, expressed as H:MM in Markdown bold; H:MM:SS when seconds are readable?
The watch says **5:23**
